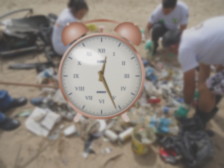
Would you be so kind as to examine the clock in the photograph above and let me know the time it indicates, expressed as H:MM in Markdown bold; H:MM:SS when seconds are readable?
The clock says **12:26**
